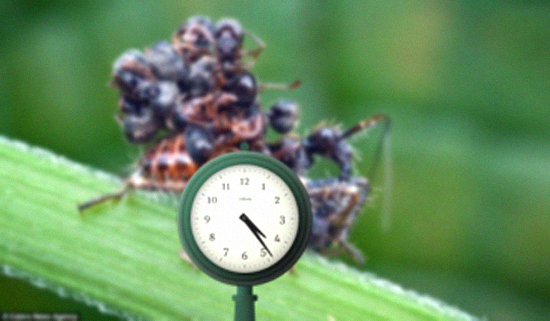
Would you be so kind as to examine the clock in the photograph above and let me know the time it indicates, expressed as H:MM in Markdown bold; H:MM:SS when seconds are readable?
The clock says **4:24**
